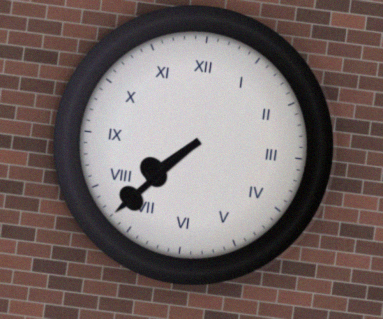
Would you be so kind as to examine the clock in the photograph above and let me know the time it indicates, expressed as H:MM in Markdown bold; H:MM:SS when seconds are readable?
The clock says **7:37**
